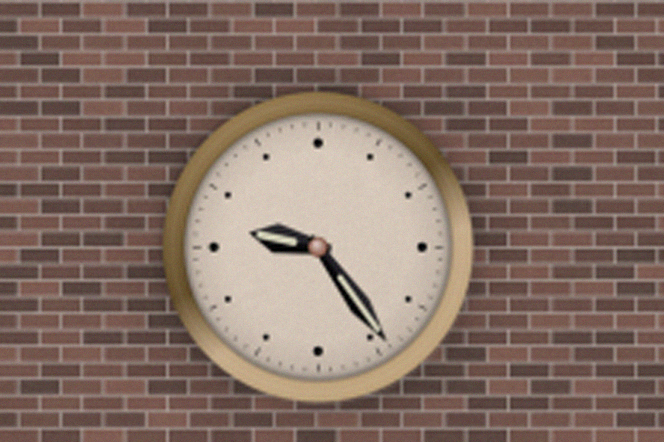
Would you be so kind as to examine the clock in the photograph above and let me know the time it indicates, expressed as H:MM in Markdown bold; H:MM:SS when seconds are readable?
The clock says **9:24**
